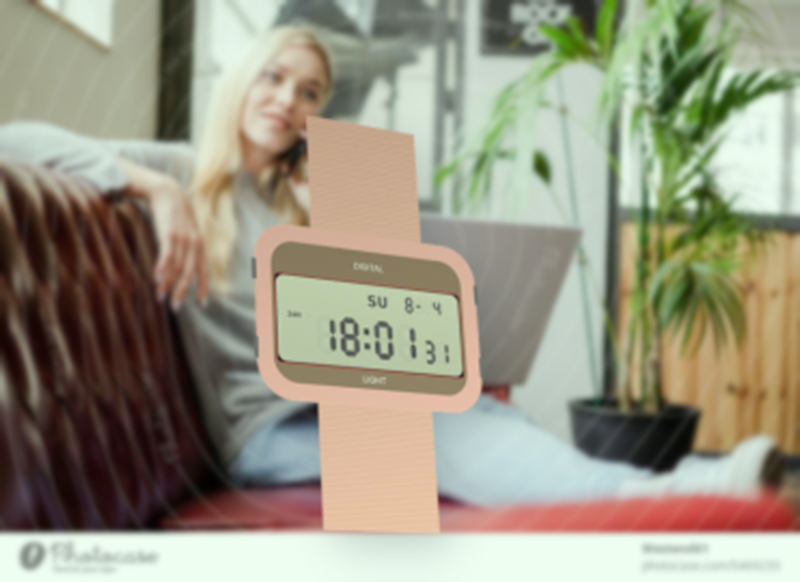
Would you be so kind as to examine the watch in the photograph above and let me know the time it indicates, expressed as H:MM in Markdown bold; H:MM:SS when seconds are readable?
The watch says **18:01:31**
